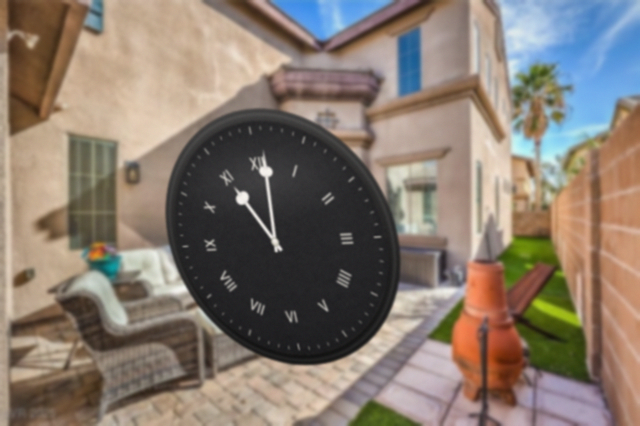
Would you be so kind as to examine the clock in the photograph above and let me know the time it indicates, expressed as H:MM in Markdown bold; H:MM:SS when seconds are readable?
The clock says **11:01**
